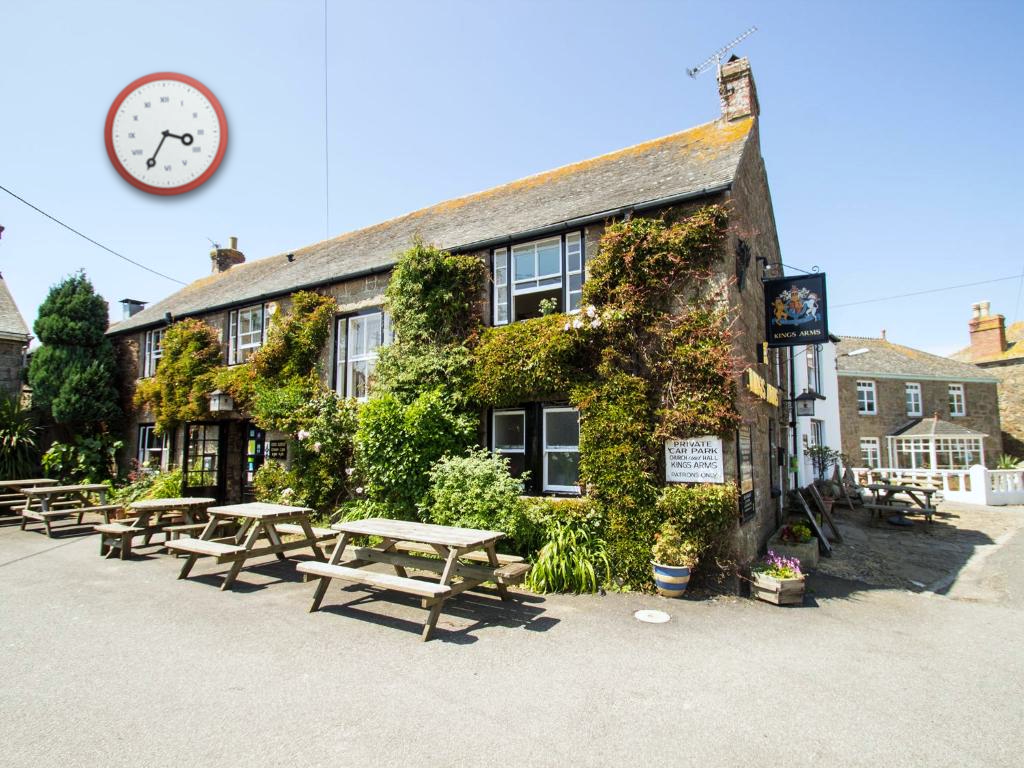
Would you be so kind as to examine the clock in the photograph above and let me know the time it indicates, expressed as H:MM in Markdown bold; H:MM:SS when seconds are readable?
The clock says **3:35**
